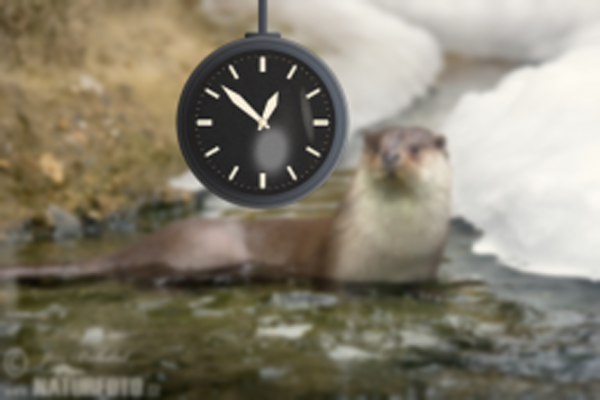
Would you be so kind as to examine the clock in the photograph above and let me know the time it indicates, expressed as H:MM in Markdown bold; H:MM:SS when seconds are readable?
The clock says **12:52**
